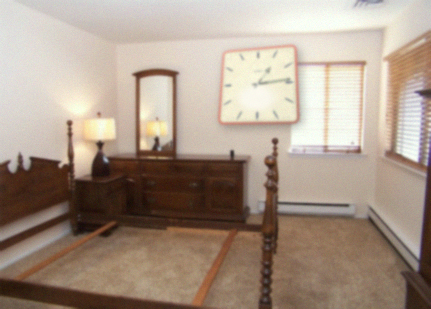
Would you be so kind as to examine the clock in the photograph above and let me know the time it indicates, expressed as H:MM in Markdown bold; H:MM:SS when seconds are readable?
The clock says **1:14**
